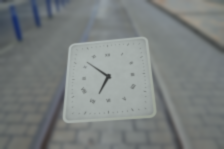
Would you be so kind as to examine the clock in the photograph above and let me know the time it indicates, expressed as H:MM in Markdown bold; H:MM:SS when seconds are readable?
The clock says **6:52**
